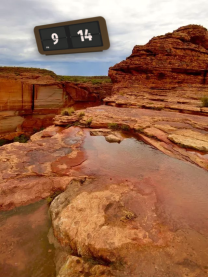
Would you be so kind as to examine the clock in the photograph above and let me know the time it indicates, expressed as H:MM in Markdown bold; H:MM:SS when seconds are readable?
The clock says **9:14**
